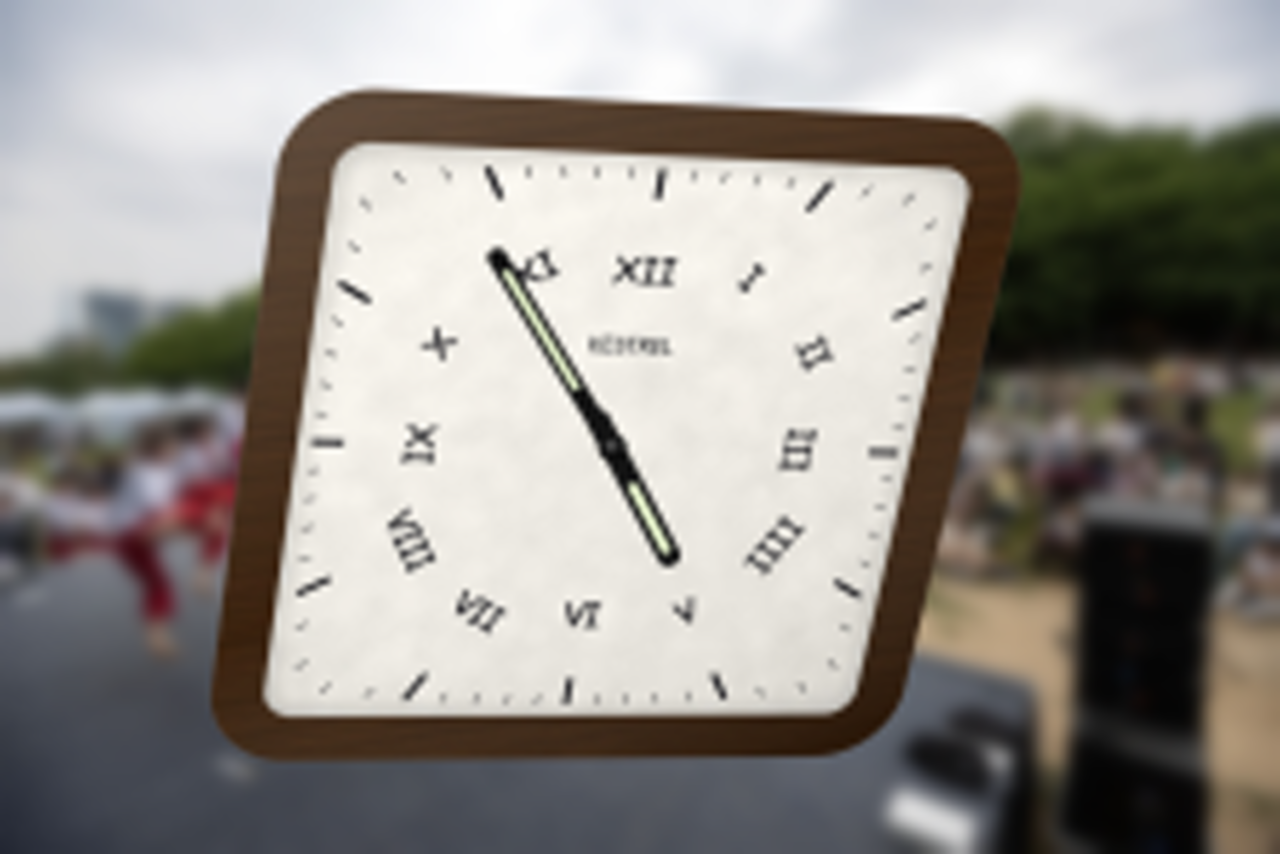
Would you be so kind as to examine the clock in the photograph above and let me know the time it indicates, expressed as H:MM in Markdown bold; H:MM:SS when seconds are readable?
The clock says **4:54**
